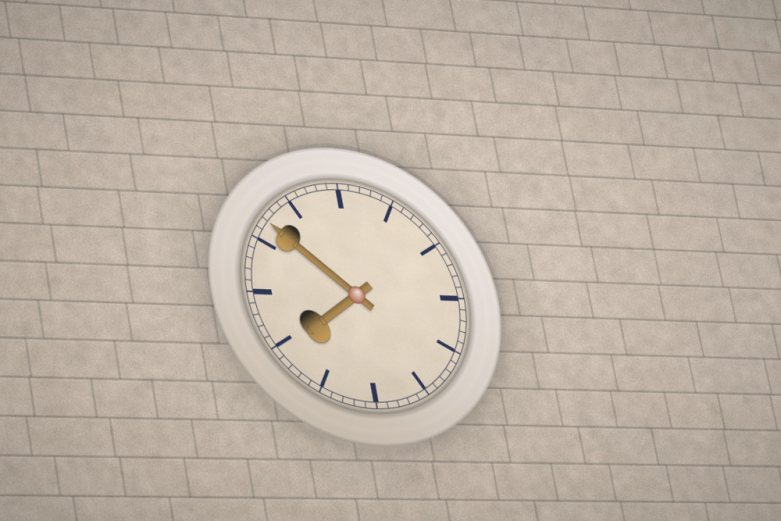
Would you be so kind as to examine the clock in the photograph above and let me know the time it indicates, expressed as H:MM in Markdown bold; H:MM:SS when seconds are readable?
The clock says **7:52**
